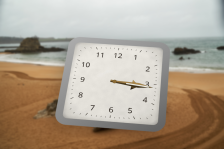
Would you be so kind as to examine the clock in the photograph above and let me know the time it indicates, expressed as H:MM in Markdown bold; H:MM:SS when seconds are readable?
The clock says **3:16**
